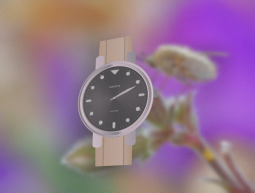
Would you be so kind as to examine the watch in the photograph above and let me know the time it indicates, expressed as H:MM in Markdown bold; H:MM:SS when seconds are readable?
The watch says **2:11**
